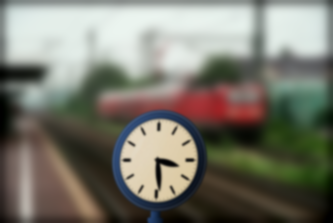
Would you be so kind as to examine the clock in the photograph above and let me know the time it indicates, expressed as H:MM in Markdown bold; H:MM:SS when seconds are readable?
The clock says **3:29**
